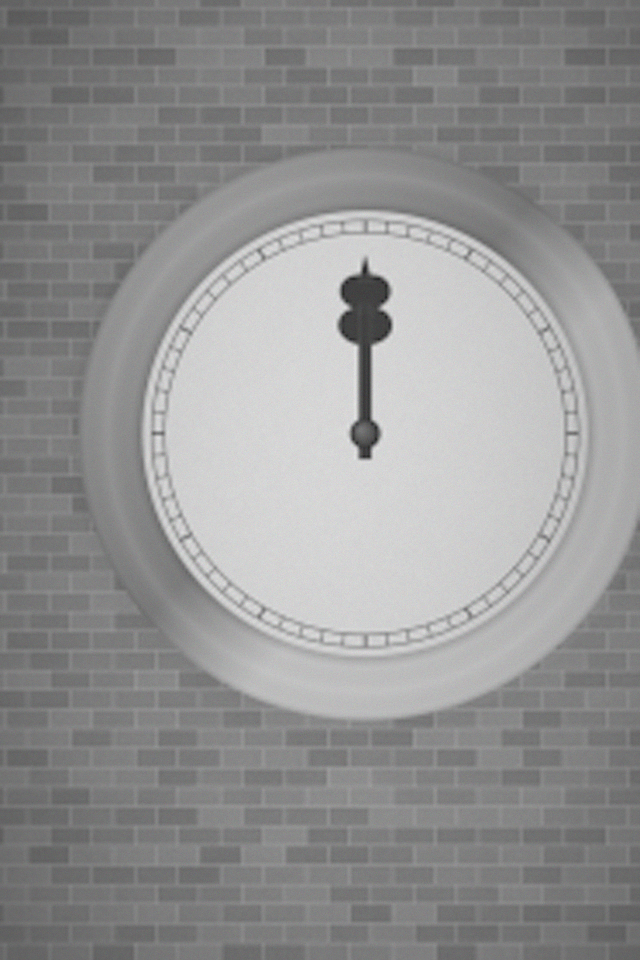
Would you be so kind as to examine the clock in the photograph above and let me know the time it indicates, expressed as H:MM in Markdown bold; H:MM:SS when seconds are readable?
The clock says **12:00**
